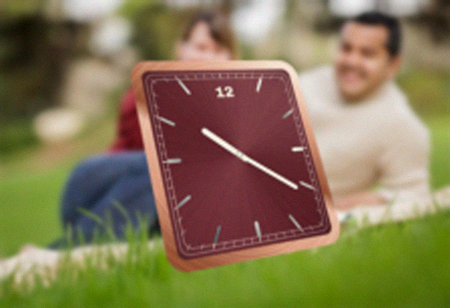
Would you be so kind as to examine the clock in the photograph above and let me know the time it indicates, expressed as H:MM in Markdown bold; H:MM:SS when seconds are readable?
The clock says **10:21**
